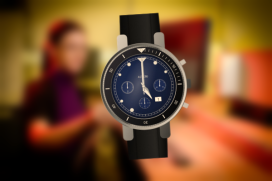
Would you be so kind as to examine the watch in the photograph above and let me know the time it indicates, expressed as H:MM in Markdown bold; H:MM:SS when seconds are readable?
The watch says **5:00**
